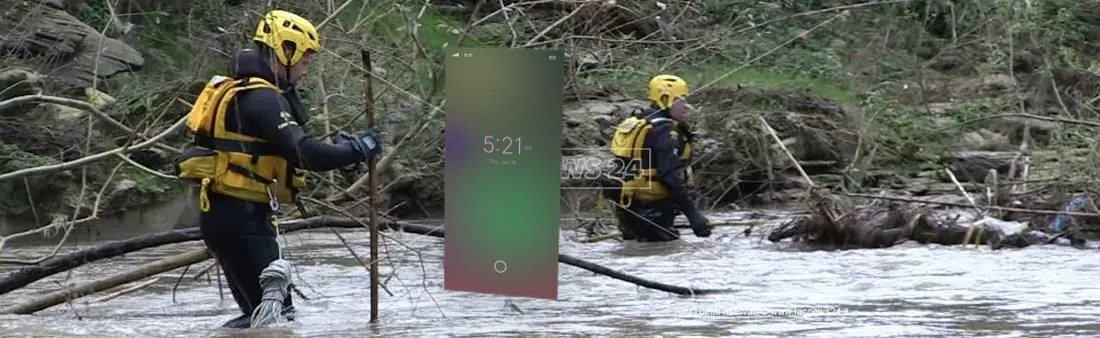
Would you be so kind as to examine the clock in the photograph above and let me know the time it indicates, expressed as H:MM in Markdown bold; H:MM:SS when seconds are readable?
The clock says **5:21**
